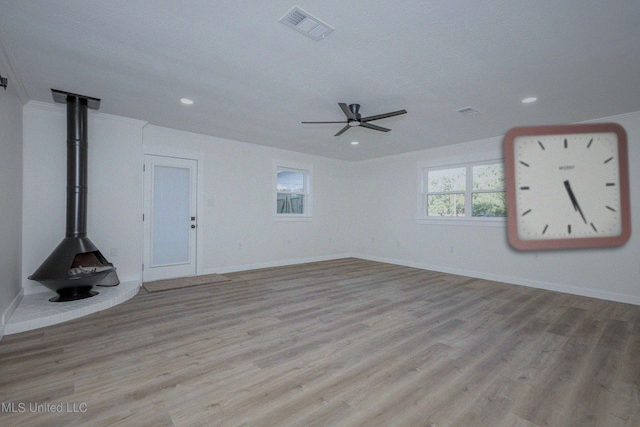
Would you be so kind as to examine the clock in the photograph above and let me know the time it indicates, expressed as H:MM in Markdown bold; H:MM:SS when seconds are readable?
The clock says **5:26**
